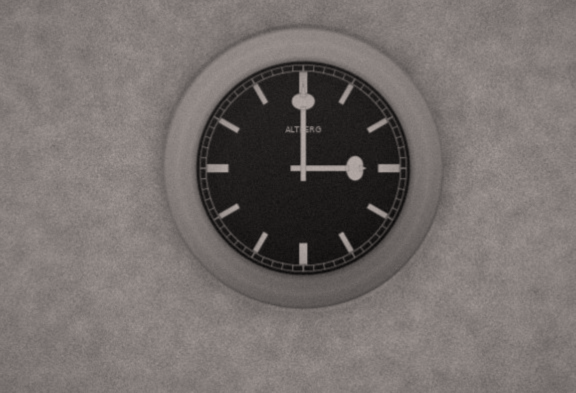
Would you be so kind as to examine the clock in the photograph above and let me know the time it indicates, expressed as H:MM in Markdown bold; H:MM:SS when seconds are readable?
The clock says **3:00**
